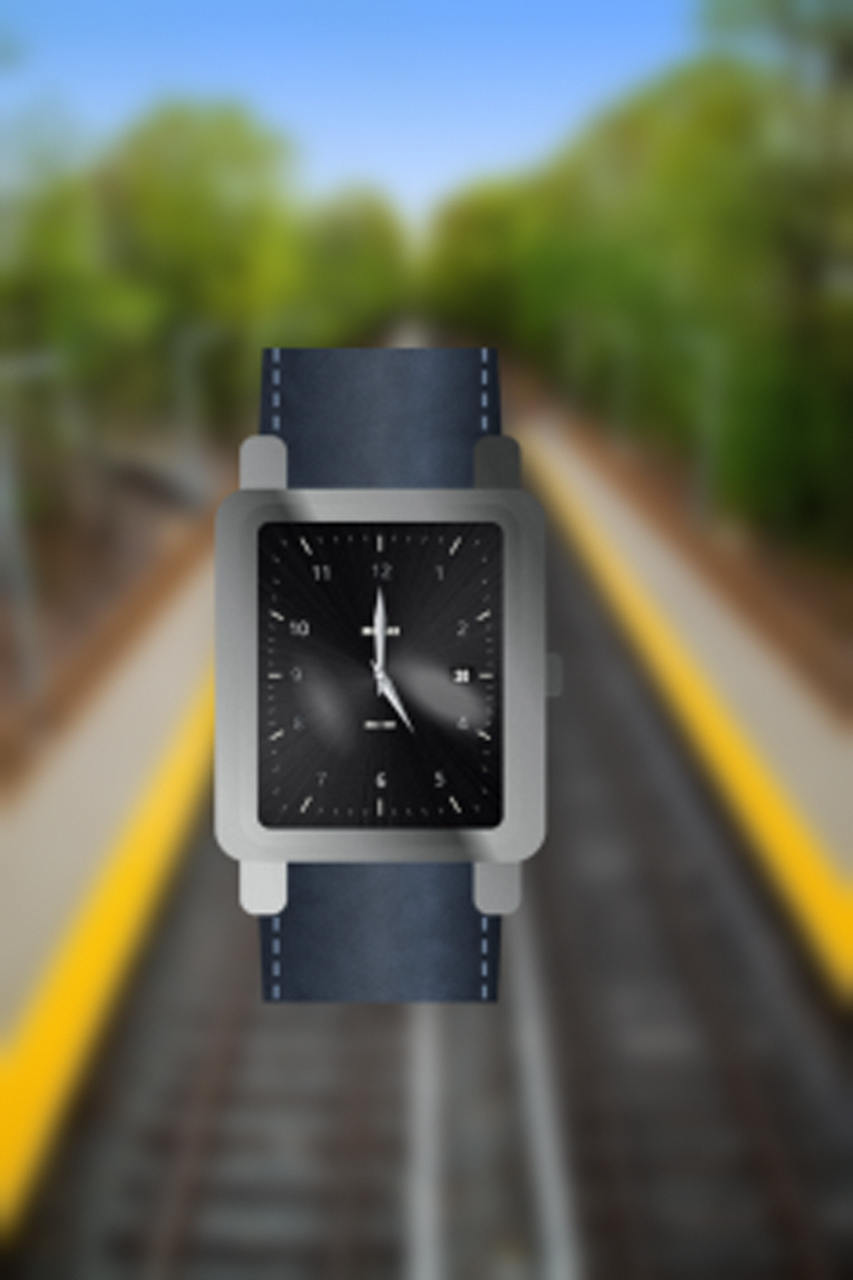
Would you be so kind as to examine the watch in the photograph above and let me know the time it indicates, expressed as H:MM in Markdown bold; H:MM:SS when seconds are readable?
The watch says **5:00**
